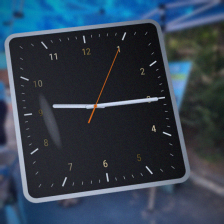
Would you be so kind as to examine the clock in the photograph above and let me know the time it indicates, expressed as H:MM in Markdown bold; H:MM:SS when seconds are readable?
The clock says **9:15:05**
